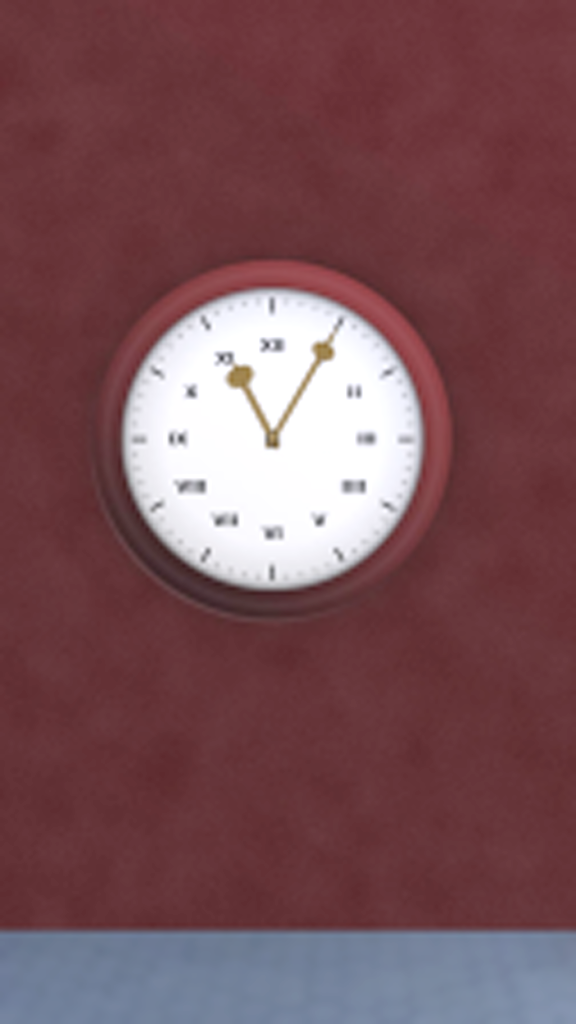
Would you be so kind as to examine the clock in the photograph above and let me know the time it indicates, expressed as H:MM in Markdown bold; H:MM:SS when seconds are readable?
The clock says **11:05**
